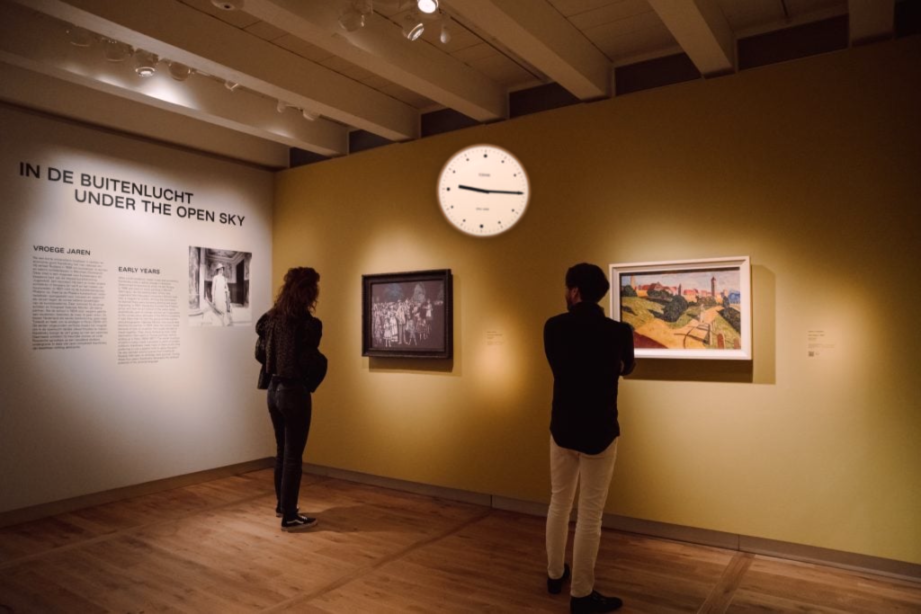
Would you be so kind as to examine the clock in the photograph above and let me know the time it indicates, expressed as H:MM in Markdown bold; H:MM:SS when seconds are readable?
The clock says **9:15**
